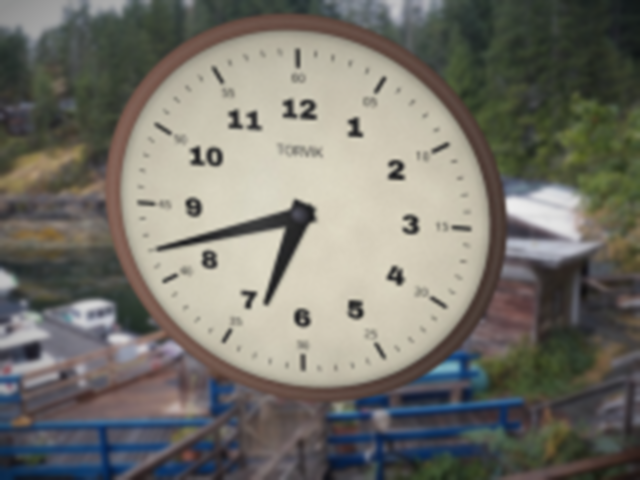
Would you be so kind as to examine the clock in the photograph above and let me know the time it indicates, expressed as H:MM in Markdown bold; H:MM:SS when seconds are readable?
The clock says **6:42**
